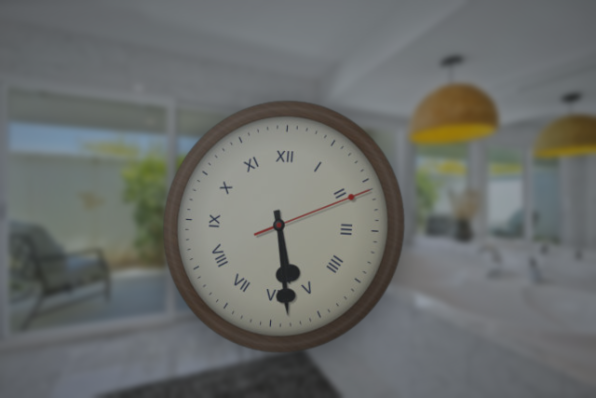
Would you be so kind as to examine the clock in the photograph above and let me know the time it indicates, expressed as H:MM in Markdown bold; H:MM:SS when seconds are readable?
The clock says **5:28:11**
